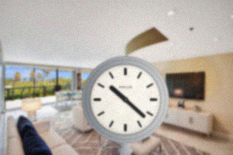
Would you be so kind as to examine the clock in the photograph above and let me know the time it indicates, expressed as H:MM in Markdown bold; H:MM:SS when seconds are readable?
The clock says **10:22**
